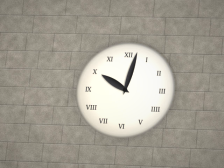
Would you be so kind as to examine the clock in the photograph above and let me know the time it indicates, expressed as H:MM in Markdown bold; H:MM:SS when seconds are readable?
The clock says **10:02**
